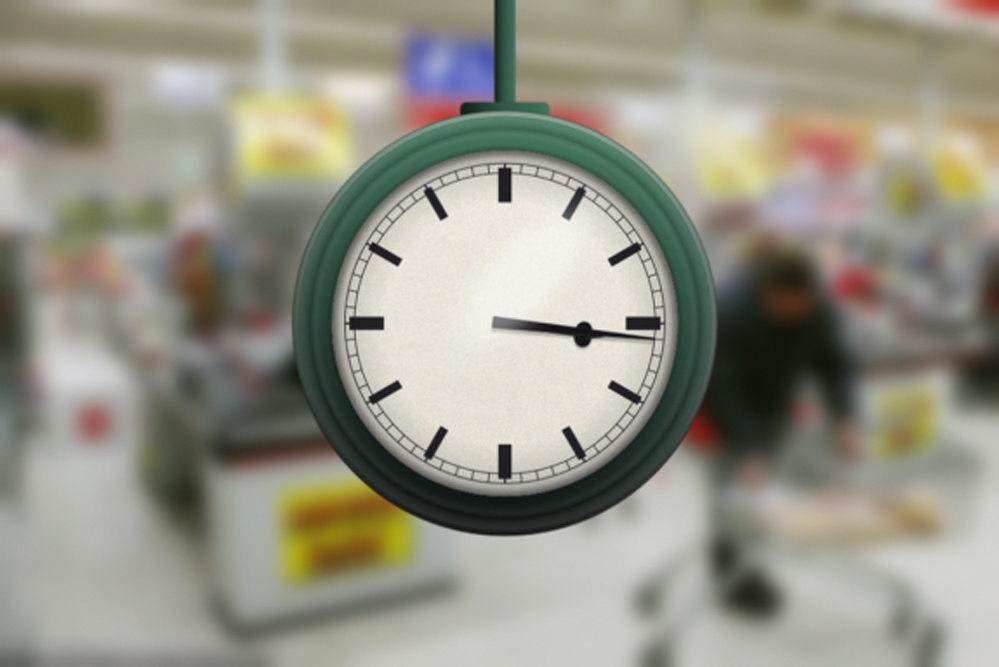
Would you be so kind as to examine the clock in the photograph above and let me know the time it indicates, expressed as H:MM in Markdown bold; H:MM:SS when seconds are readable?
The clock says **3:16**
